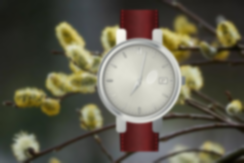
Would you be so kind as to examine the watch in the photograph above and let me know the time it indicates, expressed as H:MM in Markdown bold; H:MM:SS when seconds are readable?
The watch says **7:02**
